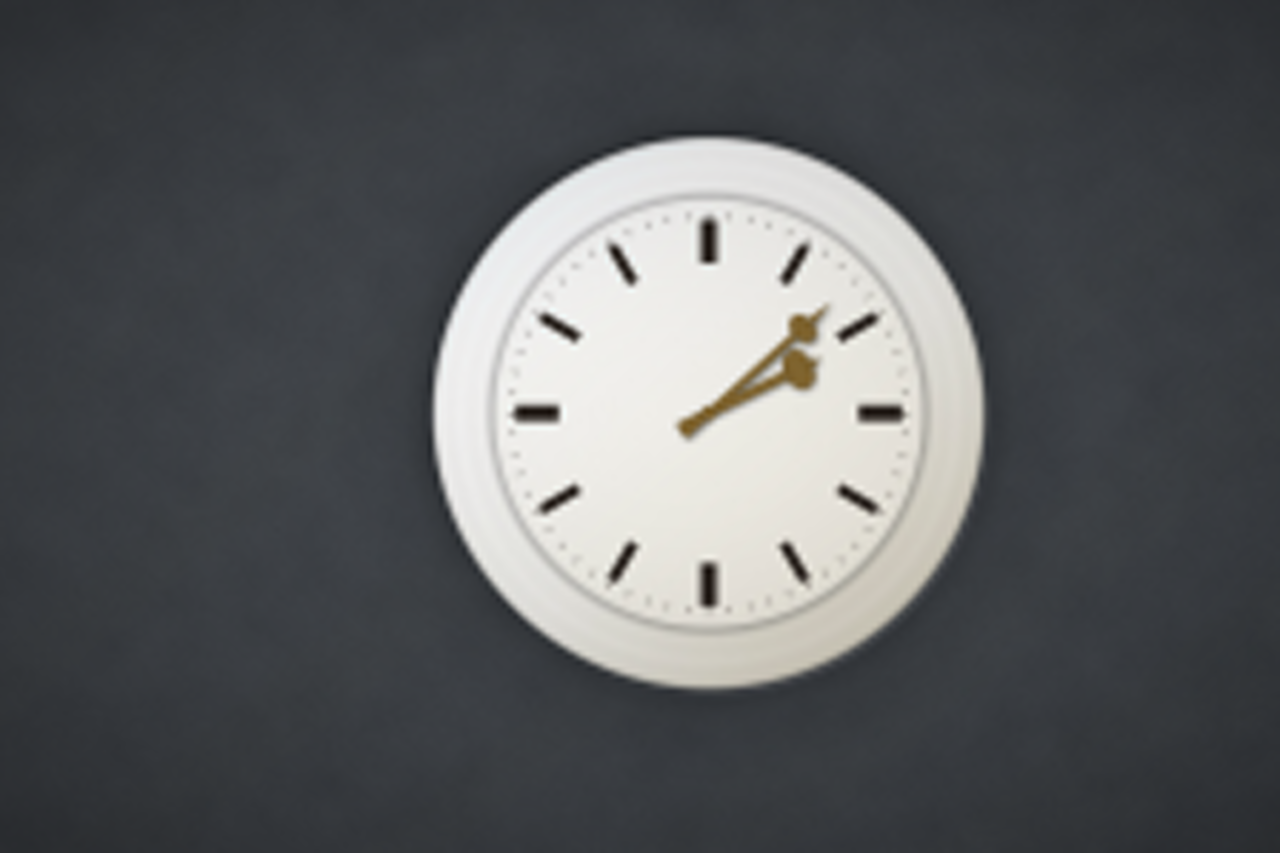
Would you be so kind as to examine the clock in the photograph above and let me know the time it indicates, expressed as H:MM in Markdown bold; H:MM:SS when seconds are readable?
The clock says **2:08**
